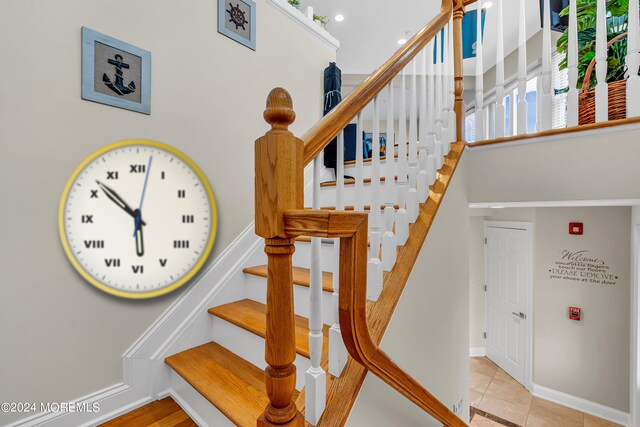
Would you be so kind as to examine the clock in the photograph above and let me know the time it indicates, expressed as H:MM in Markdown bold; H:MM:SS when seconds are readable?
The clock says **5:52:02**
